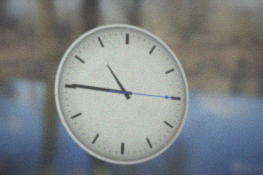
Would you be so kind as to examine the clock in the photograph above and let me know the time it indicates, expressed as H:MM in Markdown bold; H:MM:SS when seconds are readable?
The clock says **10:45:15**
